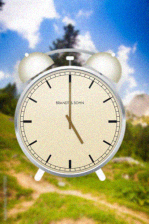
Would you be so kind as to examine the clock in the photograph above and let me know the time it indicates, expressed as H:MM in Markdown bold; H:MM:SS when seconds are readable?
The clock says **5:00**
